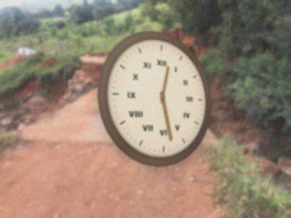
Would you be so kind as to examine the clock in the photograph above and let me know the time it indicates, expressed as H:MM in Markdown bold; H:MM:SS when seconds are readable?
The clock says **12:28**
